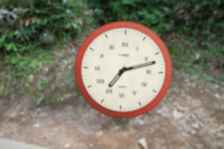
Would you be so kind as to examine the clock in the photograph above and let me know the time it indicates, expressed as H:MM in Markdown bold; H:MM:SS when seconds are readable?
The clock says **7:12**
